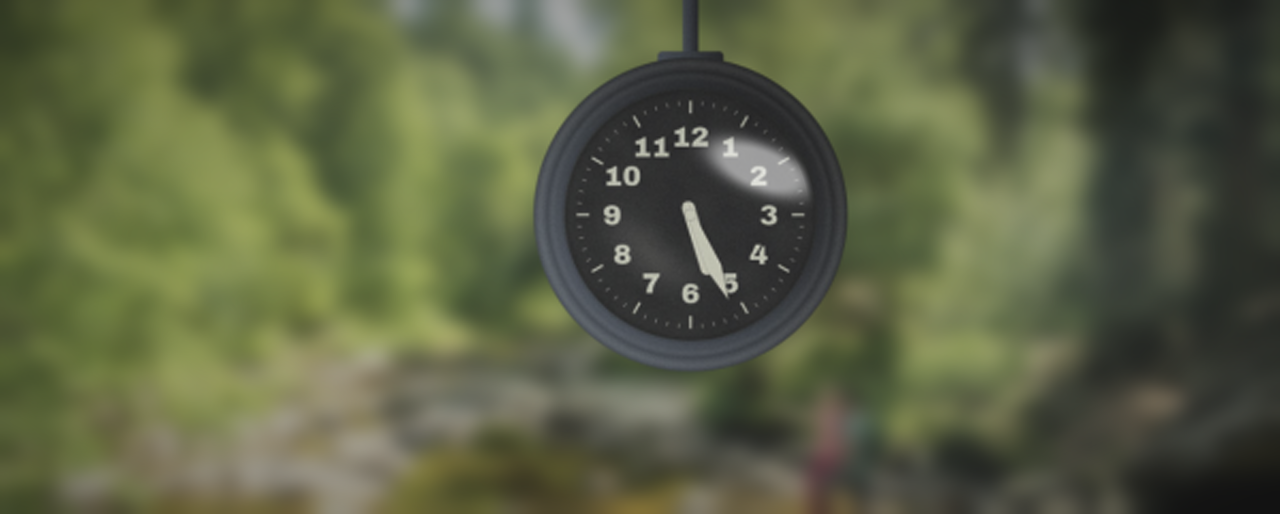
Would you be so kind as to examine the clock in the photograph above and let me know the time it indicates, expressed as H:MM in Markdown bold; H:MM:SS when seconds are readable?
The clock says **5:26**
